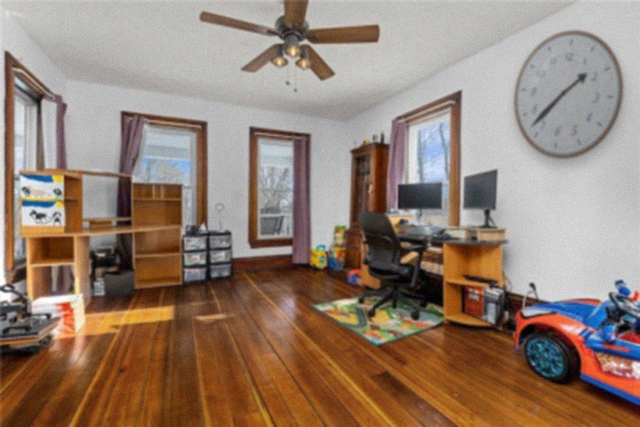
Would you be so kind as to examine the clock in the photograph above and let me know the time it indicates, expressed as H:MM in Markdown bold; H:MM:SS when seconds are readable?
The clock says **1:37**
